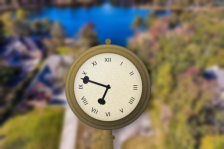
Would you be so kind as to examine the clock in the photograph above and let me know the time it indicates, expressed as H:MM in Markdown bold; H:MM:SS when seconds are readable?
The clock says **6:48**
